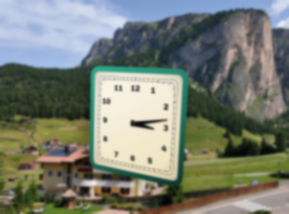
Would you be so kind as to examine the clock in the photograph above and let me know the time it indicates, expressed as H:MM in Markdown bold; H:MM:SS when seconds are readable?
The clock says **3:13**
